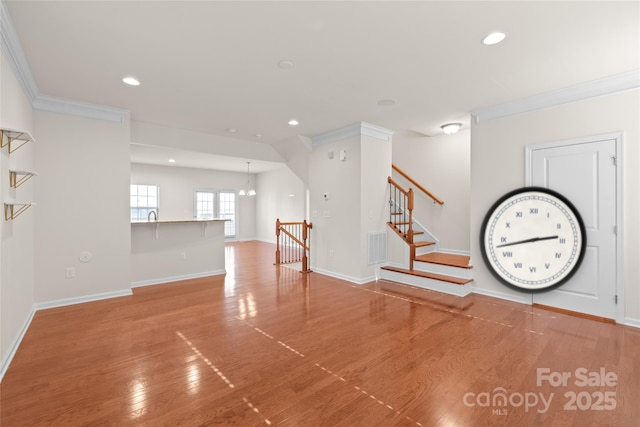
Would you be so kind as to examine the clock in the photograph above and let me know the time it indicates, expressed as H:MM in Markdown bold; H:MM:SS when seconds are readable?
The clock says **2:43**
